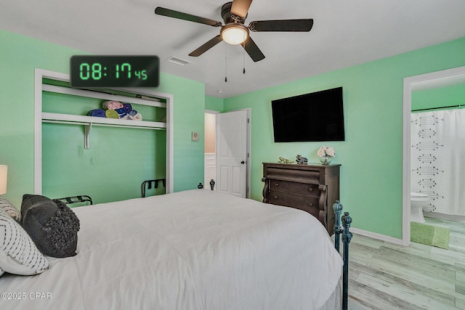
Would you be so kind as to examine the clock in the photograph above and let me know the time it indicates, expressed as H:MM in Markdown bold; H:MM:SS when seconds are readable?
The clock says **8:17:45**
